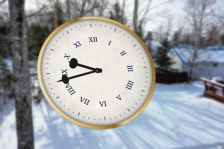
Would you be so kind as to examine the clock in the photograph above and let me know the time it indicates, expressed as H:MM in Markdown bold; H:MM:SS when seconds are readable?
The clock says **9:43**
